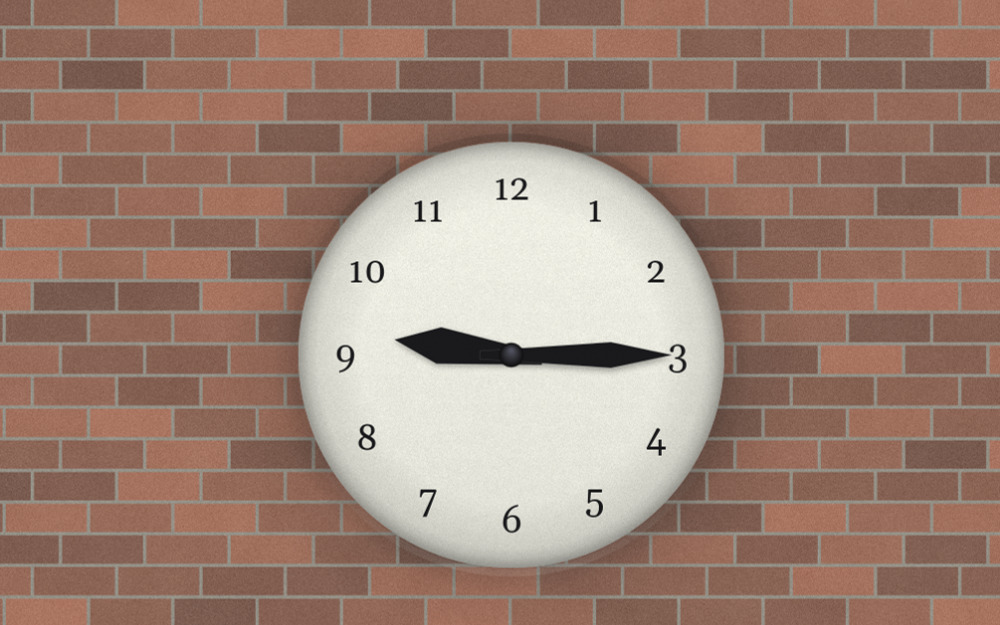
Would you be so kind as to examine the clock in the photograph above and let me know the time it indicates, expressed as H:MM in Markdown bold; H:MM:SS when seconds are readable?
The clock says **9:15**
